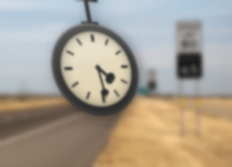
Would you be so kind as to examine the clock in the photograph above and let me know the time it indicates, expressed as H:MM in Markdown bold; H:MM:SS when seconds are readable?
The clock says **4:29**
